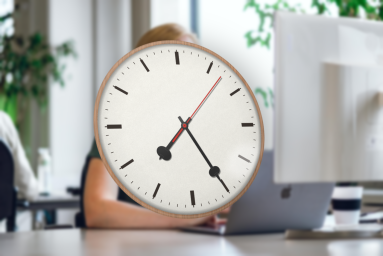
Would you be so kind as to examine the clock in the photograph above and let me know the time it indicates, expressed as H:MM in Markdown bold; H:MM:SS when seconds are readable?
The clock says **7:25:07**
